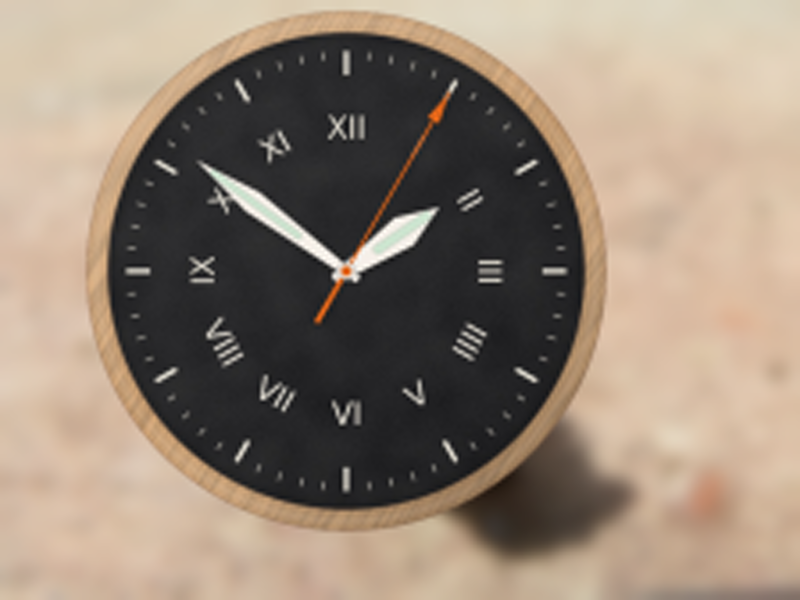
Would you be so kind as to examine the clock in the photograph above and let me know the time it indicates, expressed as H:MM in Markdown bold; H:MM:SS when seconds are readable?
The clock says **1:51:05**
